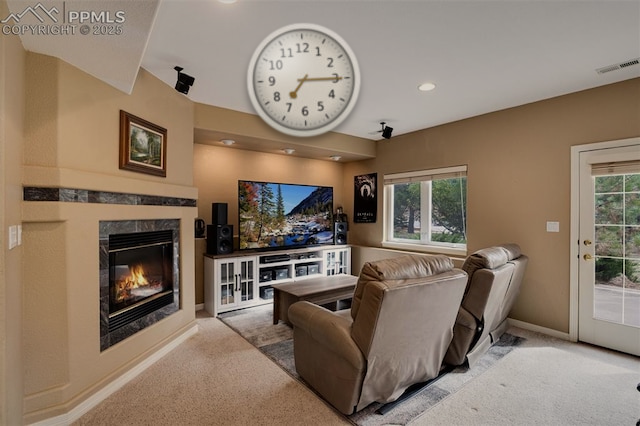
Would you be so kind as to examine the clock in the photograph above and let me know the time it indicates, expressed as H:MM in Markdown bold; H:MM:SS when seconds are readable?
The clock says **7:15**
